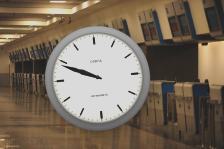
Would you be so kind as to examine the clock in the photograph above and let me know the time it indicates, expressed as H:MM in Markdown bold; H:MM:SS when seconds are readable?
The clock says **9:49**
